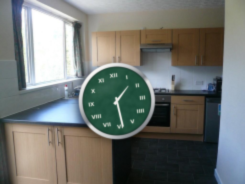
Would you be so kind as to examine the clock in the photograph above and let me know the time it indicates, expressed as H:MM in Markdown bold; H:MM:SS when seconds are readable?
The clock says **1:29**
